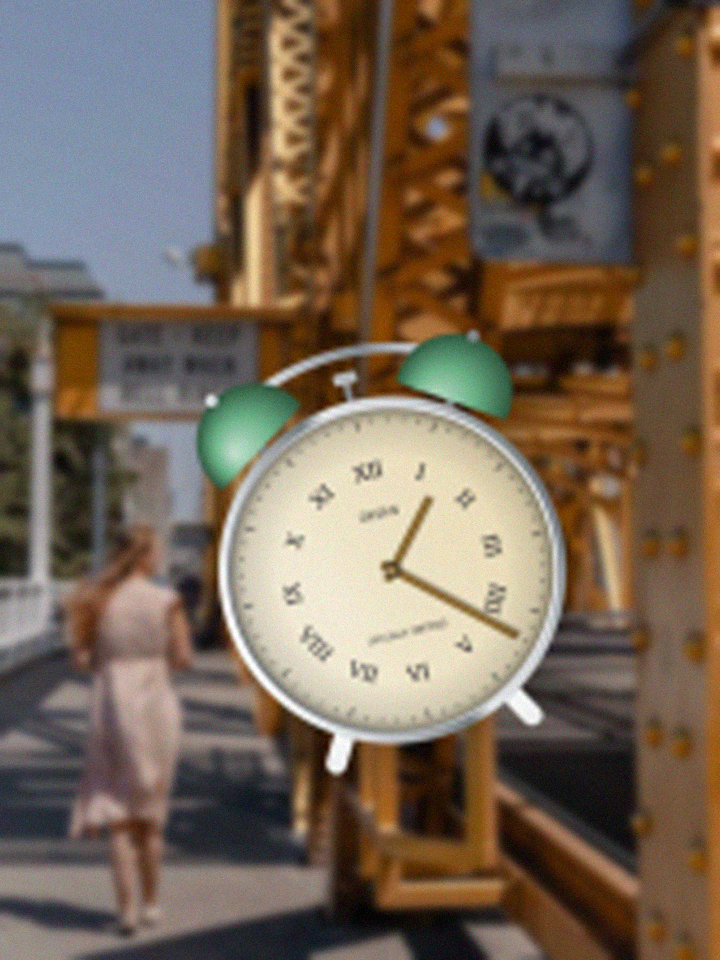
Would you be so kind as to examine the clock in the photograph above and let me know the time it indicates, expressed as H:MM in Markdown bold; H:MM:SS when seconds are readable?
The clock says **1:22**
